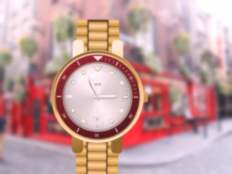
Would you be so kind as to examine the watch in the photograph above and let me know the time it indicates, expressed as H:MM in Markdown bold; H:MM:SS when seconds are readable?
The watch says **2:56**
